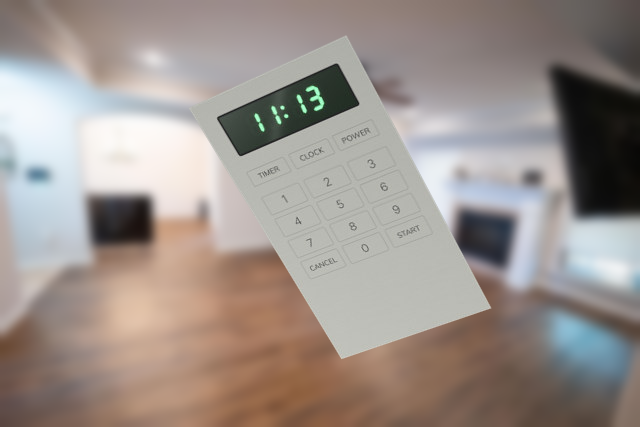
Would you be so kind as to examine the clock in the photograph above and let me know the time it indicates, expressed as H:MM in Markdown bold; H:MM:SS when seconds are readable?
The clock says **11:13**
